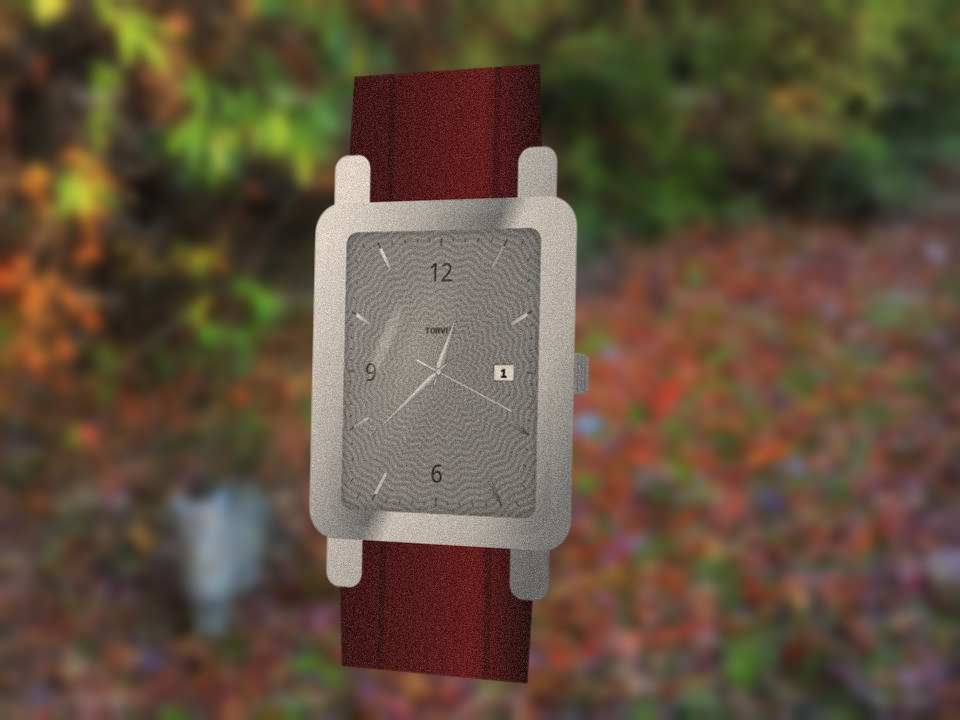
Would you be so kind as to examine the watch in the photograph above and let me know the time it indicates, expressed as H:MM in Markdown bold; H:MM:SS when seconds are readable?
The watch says **12:38:19**
